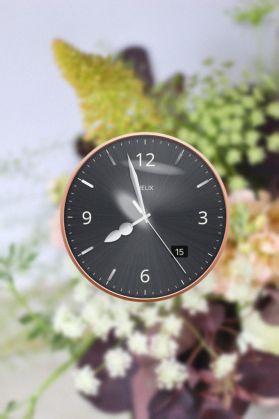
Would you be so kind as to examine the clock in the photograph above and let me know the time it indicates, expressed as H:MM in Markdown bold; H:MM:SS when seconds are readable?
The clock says **7:57:24**
